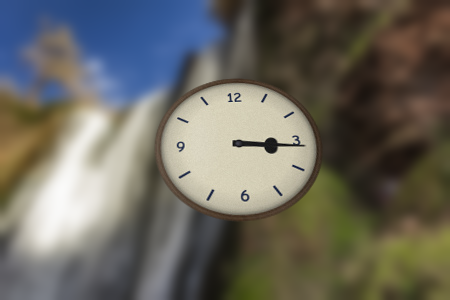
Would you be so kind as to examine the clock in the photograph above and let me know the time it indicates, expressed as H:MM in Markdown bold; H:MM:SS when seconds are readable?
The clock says **3:16**
